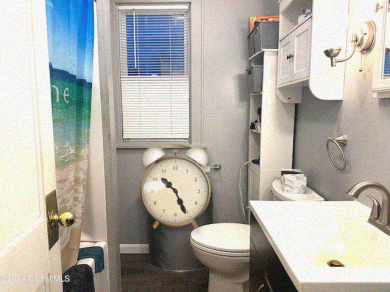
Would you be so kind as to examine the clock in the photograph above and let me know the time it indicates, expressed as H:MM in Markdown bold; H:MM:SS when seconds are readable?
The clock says **10:26**
